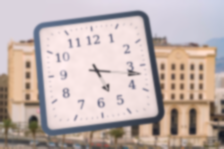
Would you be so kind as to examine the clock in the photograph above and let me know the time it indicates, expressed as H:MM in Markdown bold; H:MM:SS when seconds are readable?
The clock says **5:17**
